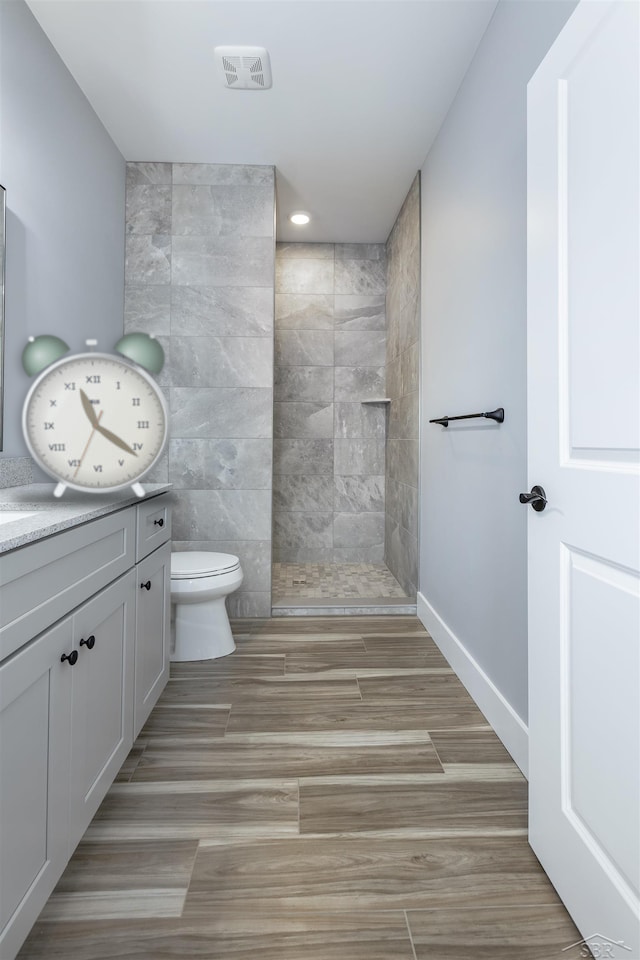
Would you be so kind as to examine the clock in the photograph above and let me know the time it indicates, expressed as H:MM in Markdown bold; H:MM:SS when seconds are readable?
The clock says **11:21:34**
